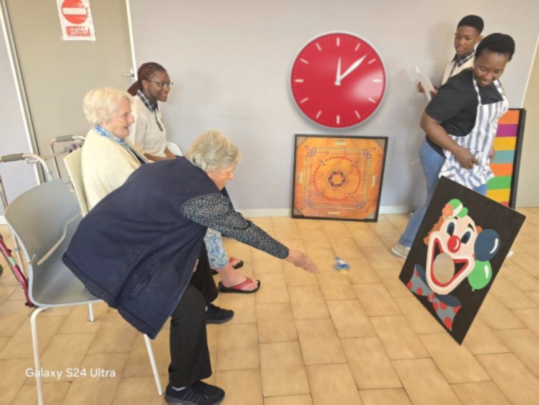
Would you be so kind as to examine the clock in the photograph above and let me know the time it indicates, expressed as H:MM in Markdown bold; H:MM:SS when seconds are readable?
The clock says **12:08**
